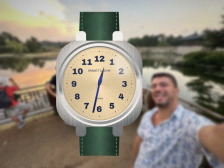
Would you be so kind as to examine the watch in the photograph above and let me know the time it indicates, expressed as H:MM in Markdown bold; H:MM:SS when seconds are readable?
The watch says **12:32**
